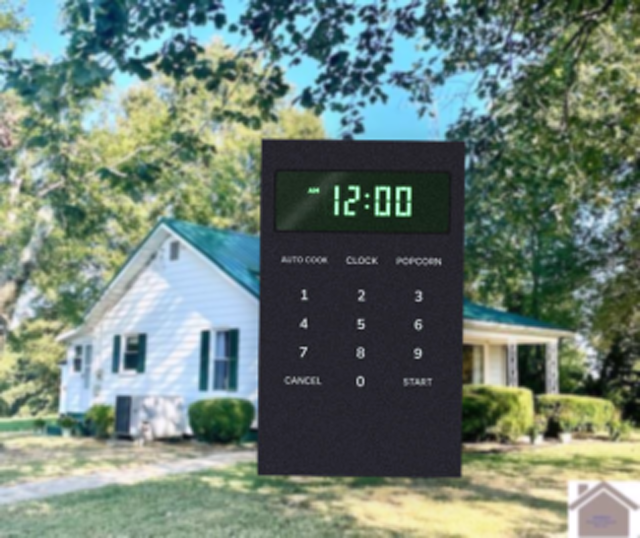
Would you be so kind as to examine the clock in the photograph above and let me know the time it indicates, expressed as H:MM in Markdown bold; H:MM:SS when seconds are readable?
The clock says **12:00**
